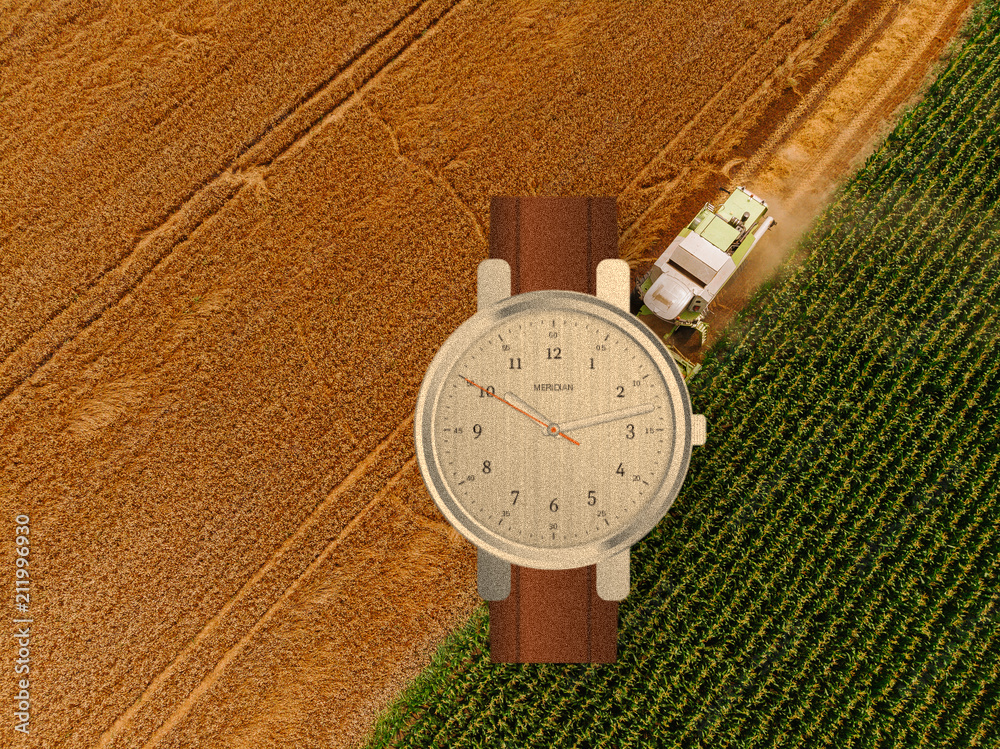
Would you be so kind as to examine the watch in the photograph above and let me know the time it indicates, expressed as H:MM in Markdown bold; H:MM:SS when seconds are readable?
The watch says **10:12:50**
